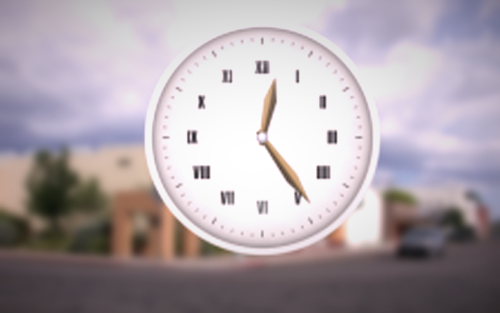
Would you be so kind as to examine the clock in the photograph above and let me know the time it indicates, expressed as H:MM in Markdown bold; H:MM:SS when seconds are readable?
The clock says **12:24**
